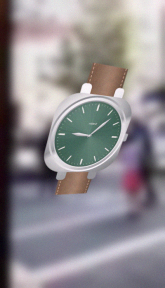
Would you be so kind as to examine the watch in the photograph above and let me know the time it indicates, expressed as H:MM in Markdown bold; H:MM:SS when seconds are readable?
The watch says **9:07**
